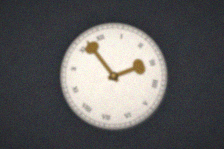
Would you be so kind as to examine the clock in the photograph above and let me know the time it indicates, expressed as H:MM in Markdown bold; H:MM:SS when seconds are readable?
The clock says **2:57**
